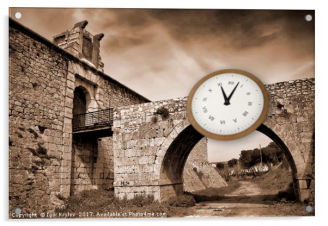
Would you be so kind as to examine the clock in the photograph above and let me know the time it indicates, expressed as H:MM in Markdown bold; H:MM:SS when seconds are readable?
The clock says **11:03**
